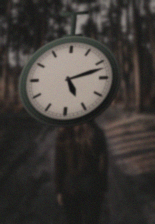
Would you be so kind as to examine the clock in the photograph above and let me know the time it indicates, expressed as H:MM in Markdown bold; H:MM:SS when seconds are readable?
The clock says **5:12**
